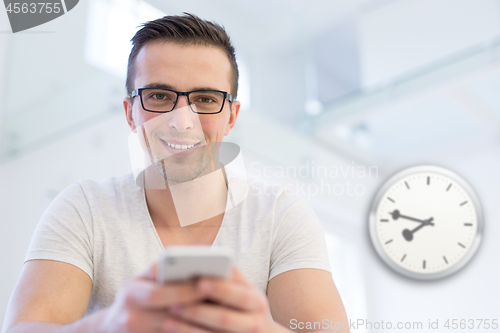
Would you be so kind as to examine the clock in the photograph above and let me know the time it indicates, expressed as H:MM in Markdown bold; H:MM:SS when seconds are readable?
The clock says **7:47**
